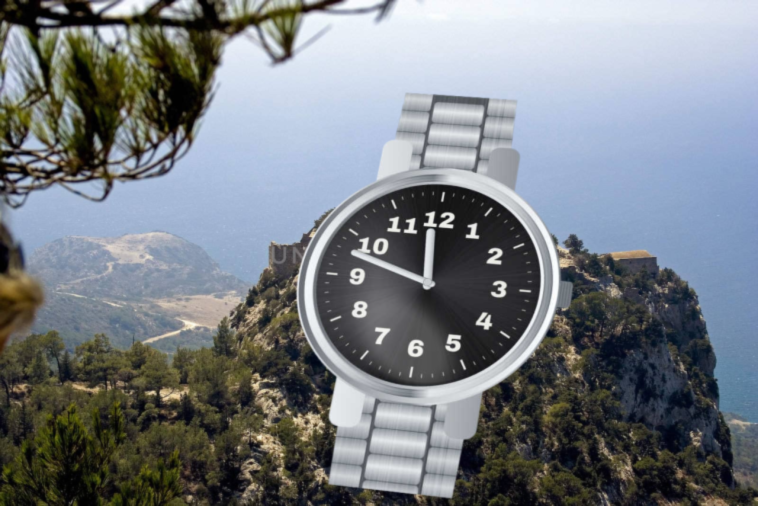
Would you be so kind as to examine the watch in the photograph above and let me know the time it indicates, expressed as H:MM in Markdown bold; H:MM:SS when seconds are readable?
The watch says **11:48**
